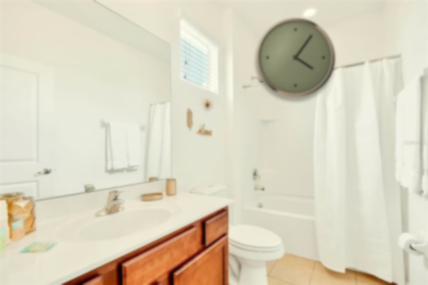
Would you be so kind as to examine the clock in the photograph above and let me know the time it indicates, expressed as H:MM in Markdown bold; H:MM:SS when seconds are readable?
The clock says **4:06**
